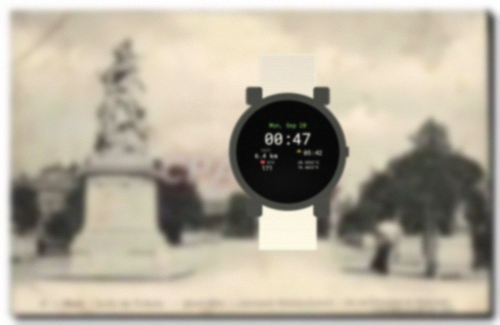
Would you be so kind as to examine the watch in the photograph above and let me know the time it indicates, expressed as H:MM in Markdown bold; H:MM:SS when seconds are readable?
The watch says **0:47**
